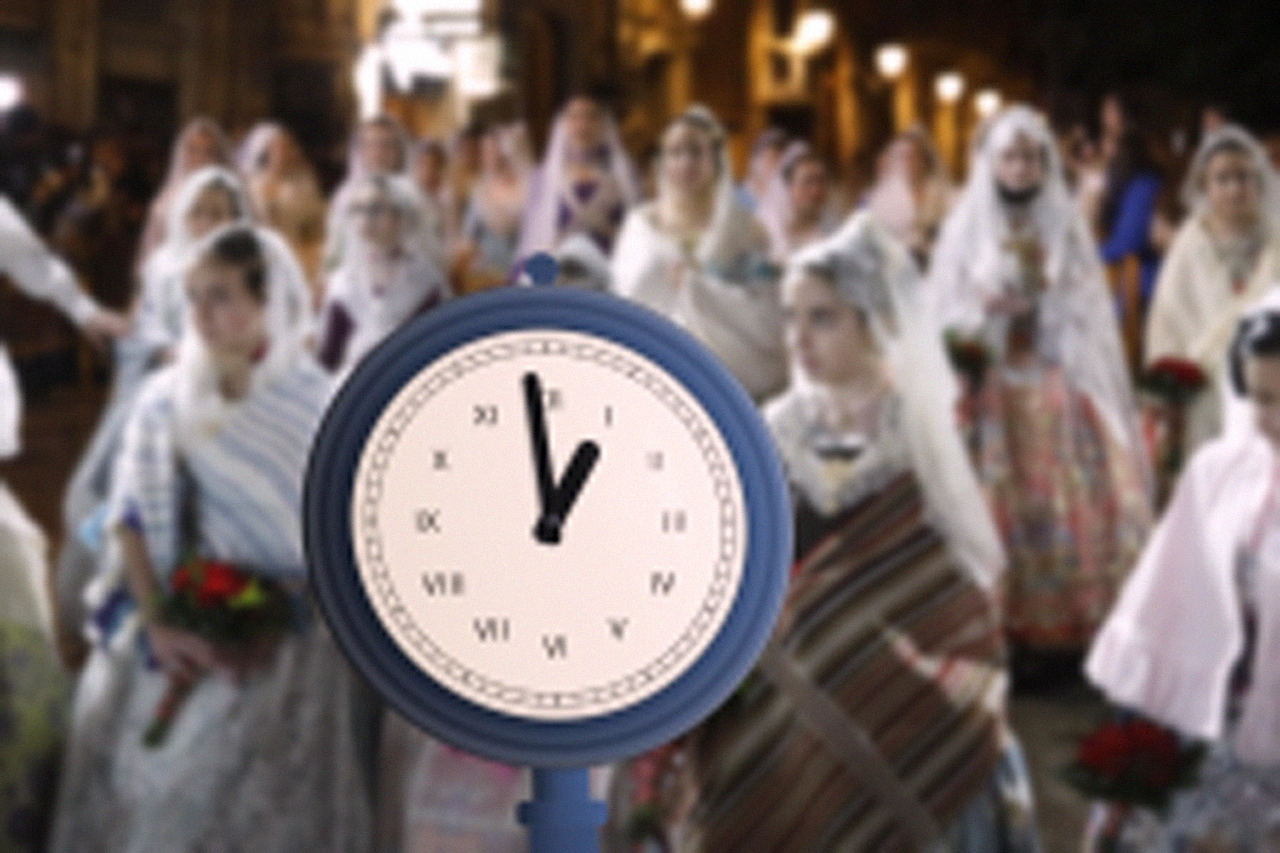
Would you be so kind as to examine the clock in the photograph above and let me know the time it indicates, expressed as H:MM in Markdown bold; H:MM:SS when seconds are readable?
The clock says **12:59**
